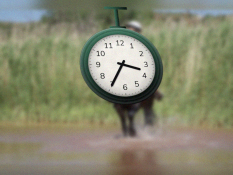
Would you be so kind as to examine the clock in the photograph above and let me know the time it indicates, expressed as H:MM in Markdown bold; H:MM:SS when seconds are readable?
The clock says **3:35**
